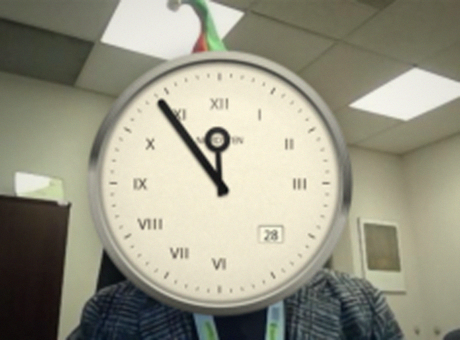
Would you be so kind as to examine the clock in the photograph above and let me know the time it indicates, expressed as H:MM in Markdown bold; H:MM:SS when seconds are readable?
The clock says **11:54**
